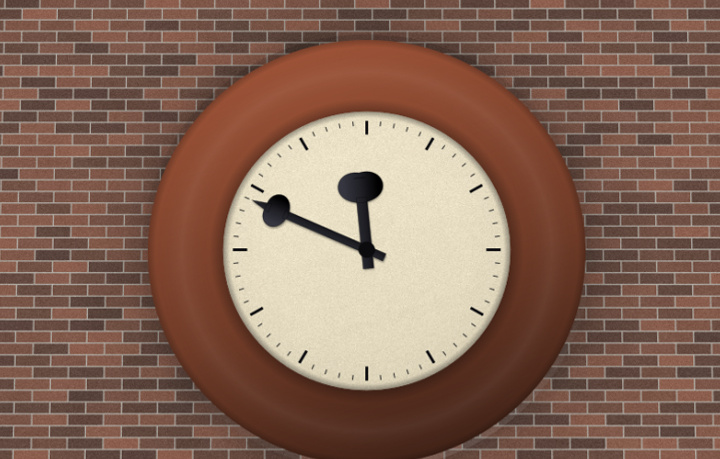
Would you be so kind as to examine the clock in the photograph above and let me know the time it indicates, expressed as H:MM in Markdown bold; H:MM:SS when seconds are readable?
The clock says **11:49**
